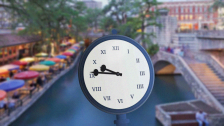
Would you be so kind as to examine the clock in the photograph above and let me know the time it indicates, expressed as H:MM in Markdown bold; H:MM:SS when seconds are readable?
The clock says **9:46**
